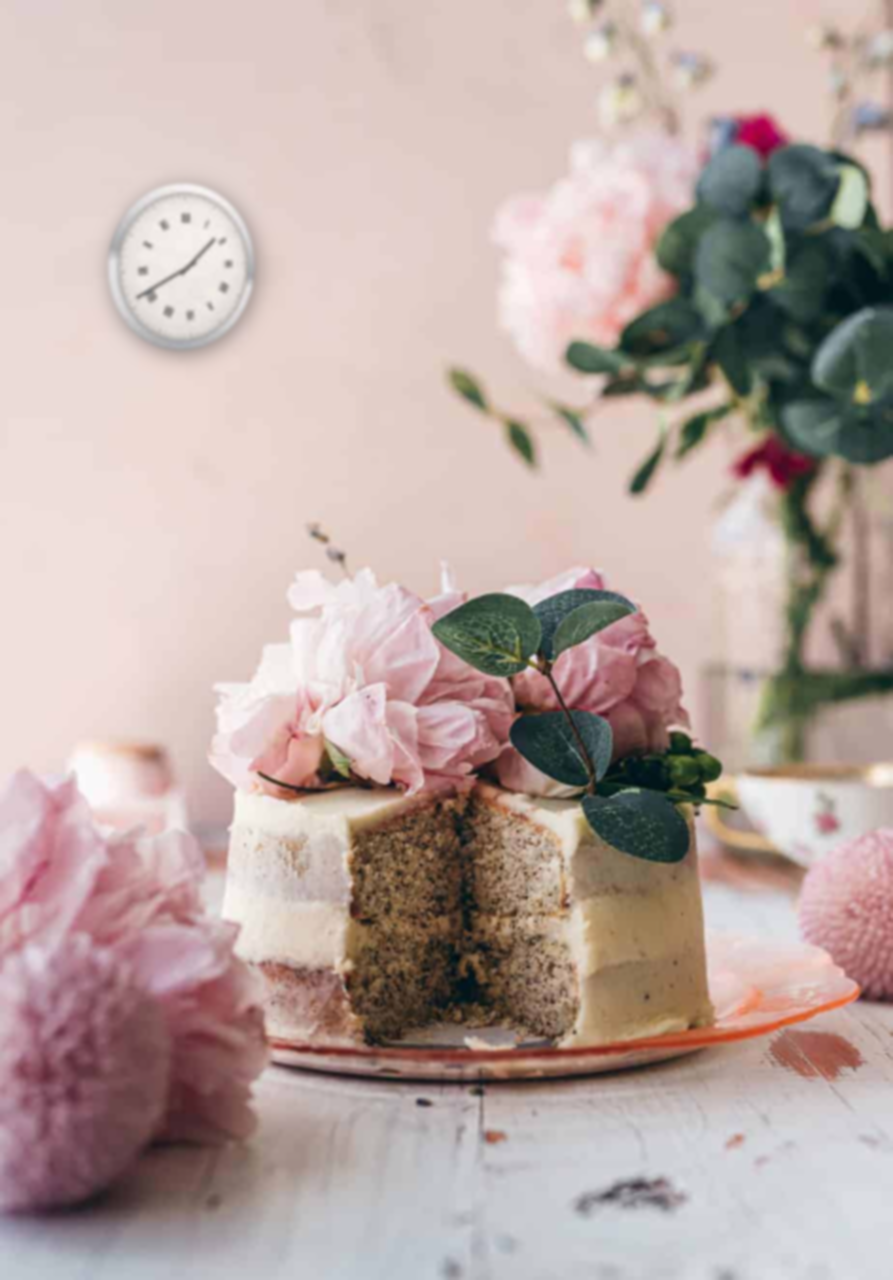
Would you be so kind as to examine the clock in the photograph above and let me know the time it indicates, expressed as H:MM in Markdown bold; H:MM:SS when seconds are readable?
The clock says **1:41**
